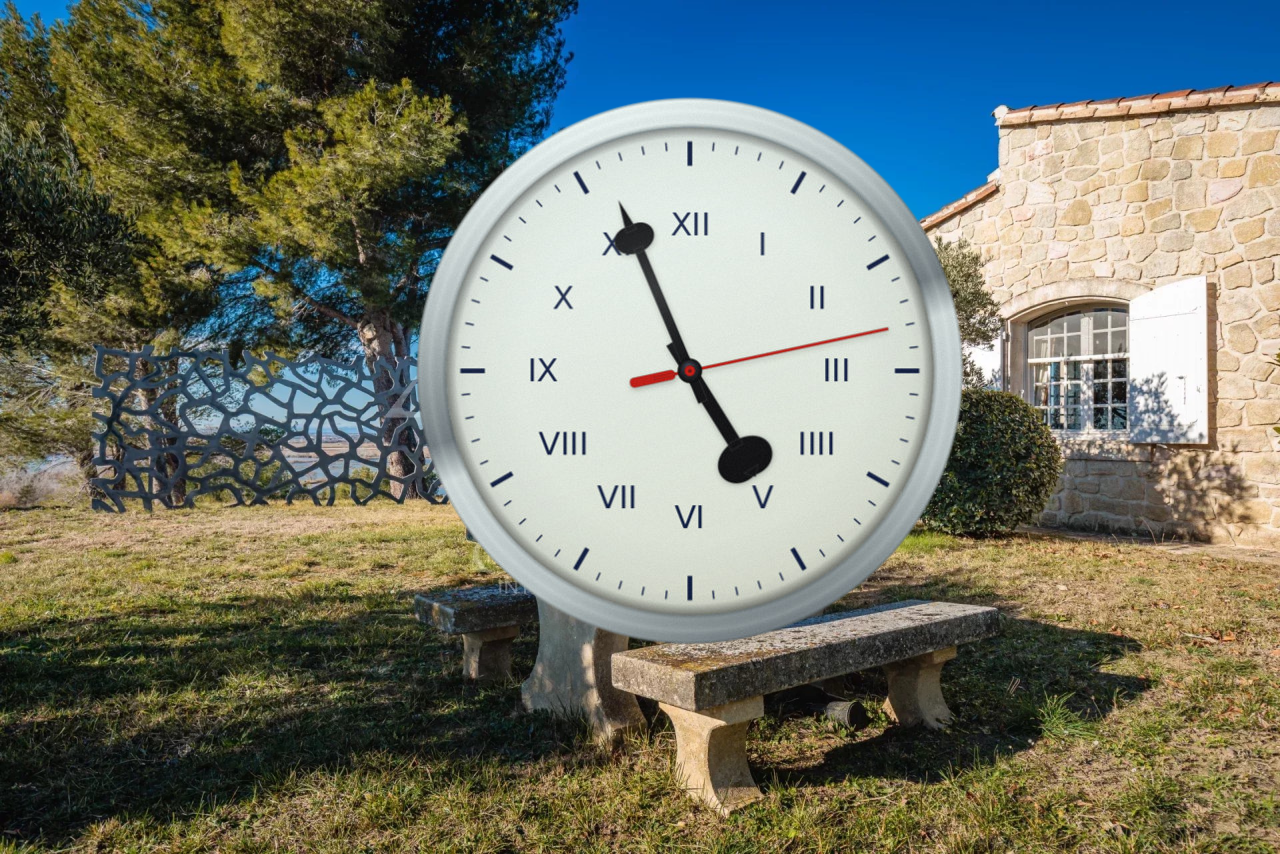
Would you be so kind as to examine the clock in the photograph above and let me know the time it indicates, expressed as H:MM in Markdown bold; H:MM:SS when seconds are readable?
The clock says **4:56:13**
